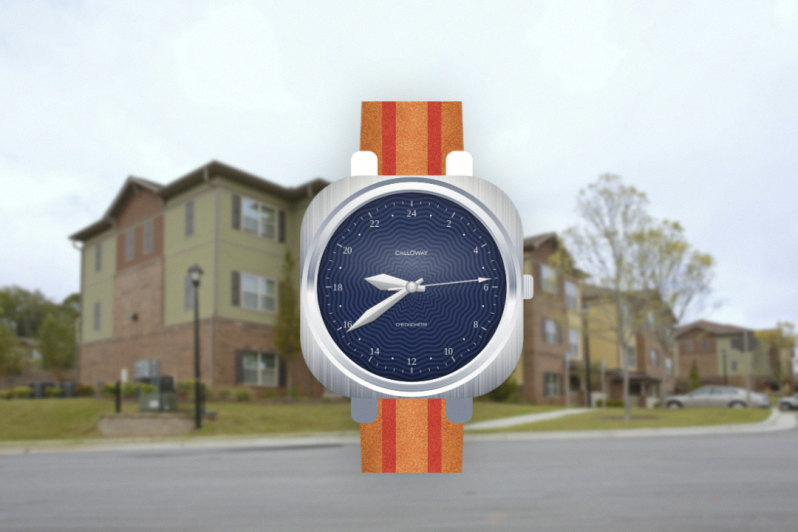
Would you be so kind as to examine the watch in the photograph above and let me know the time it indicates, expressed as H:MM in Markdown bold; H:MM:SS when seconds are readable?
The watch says **18:39:14**
